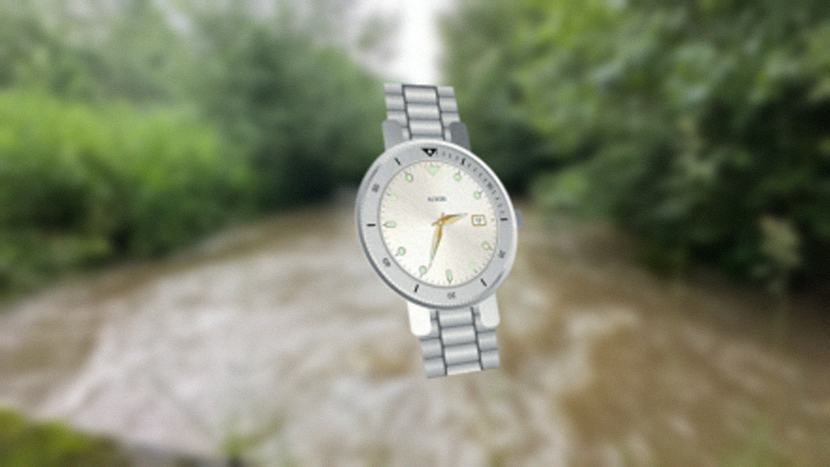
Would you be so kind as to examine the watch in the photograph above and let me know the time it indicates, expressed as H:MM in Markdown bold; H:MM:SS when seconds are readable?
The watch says **2:34**
